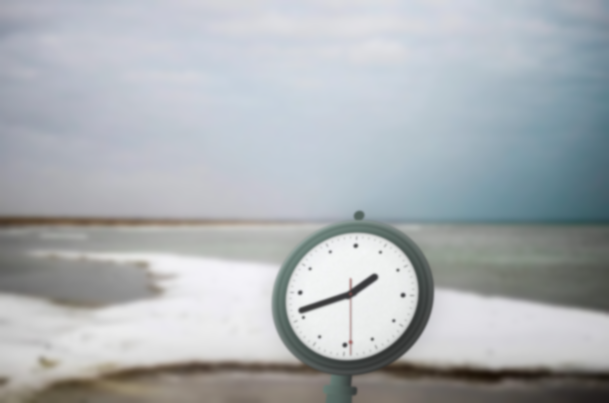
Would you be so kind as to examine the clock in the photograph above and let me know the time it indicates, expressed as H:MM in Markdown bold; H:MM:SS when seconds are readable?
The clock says **1:41:29**
